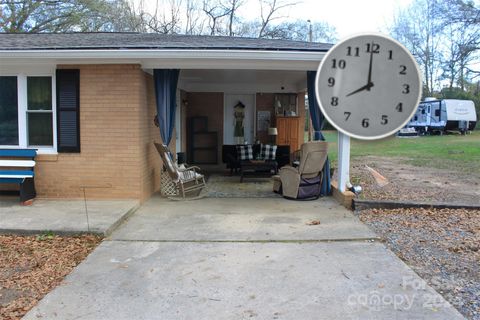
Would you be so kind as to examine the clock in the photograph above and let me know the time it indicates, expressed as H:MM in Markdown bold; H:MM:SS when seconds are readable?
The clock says **8:00**
